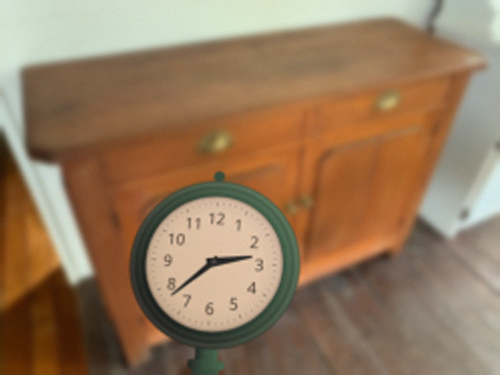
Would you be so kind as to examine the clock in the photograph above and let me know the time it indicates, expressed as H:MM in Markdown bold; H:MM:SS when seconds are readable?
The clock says **2:38**
